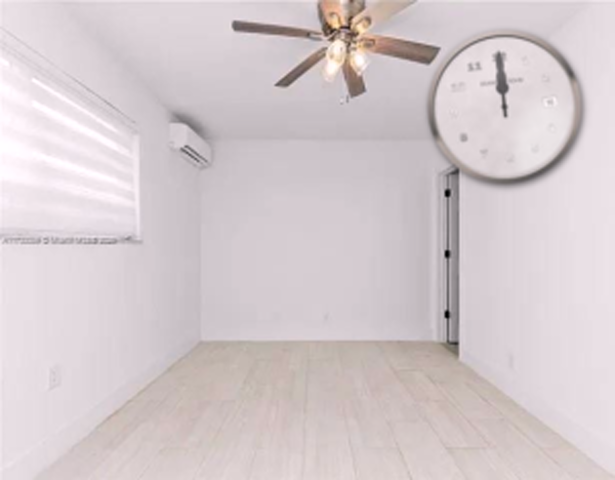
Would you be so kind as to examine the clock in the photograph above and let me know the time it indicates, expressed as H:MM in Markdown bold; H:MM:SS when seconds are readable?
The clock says **12:00**
